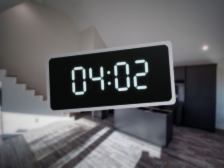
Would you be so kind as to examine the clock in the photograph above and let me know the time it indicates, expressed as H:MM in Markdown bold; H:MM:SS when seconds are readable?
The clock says **4:02**
